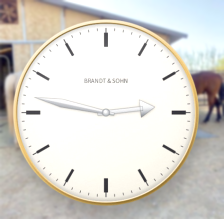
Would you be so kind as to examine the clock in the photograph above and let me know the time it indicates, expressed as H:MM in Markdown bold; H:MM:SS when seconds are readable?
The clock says **2:47**
